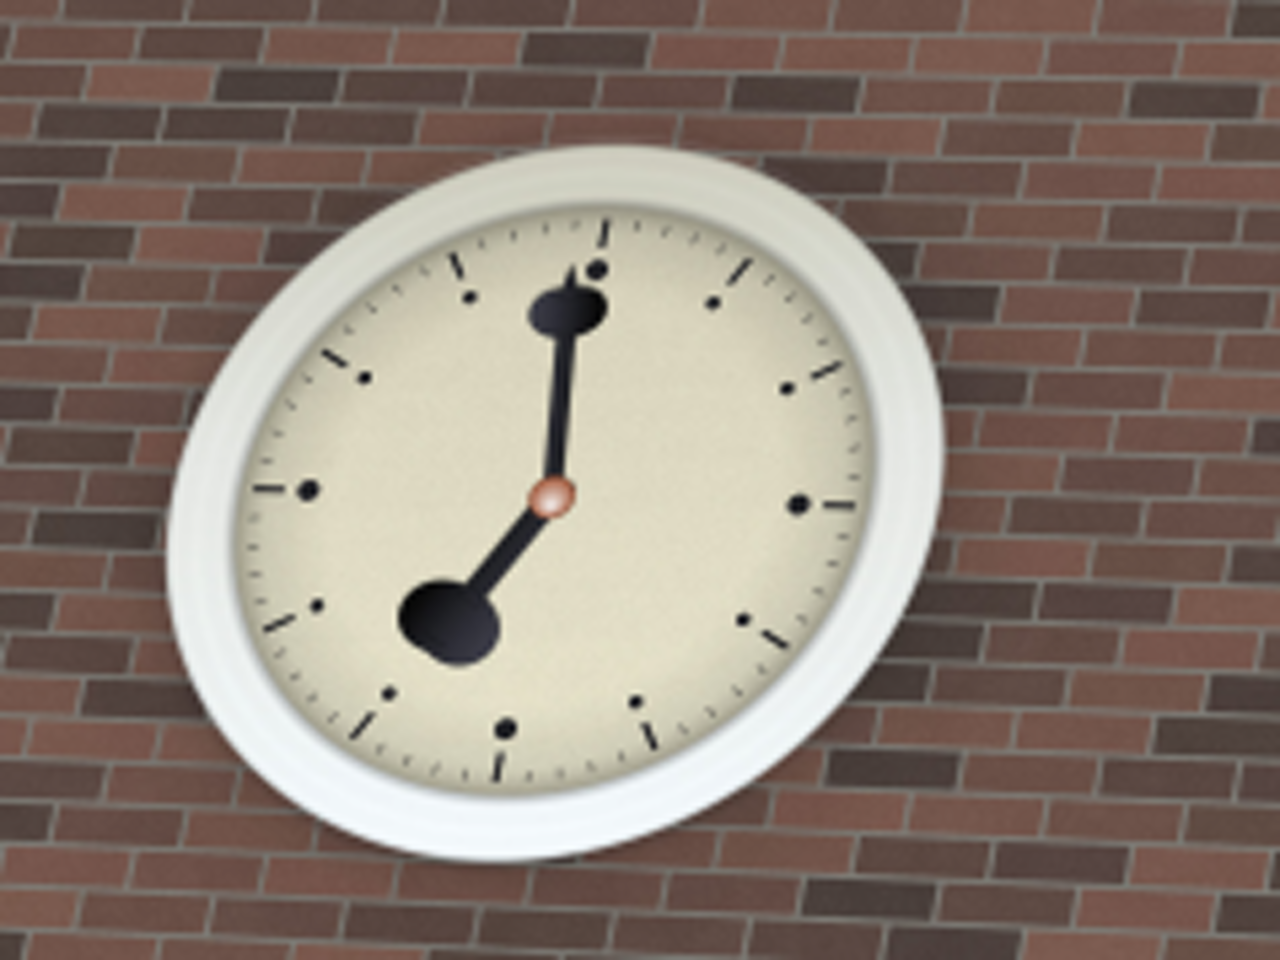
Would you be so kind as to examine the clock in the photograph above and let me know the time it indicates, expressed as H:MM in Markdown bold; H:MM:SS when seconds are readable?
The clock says **6:59**
